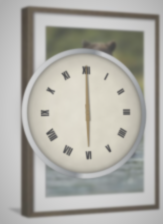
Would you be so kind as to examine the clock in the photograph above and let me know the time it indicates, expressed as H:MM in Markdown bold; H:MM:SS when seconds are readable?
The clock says **6:00**
